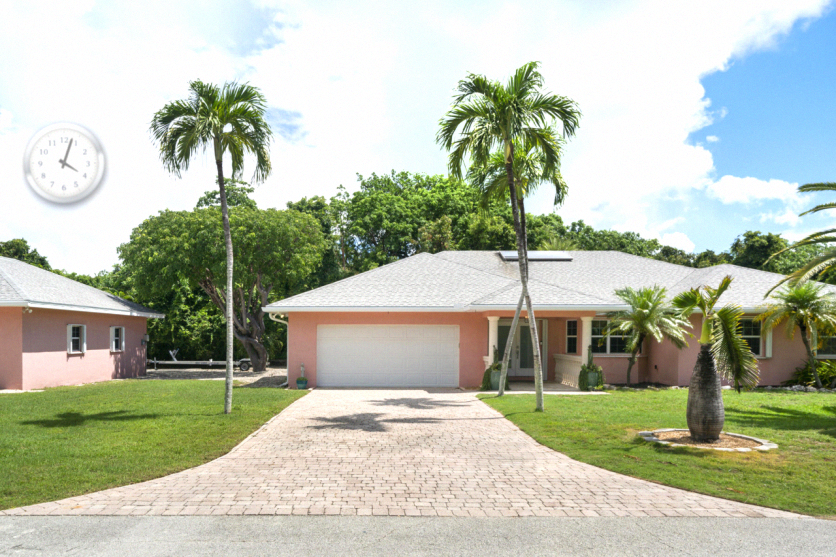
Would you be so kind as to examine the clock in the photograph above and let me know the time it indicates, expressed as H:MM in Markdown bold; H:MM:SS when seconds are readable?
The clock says **4:03**
